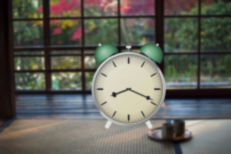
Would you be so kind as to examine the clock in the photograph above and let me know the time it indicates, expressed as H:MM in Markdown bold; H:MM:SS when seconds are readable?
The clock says **8:19**
